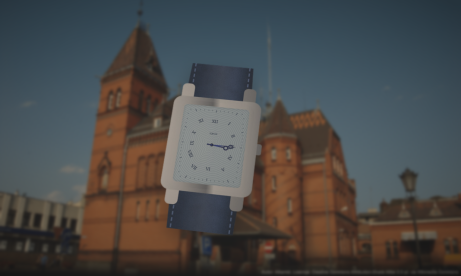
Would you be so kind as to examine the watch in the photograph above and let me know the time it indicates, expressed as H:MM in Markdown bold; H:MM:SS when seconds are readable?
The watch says **3:15**
